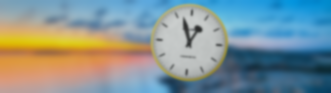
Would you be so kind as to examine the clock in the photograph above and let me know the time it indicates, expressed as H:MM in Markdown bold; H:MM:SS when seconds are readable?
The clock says **12:57**
